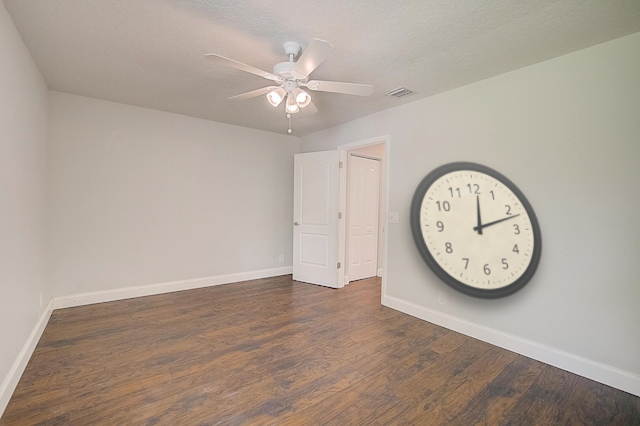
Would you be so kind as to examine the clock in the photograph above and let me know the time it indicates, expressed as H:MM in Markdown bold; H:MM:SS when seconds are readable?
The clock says **12:12**
